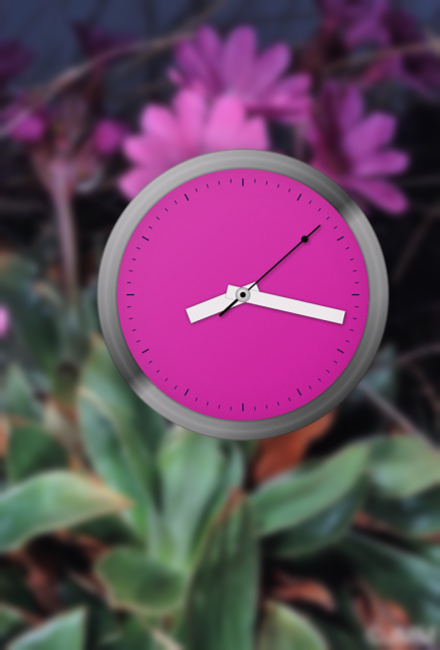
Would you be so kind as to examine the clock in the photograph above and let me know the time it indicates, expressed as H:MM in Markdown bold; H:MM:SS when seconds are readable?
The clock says **8:17:08**
